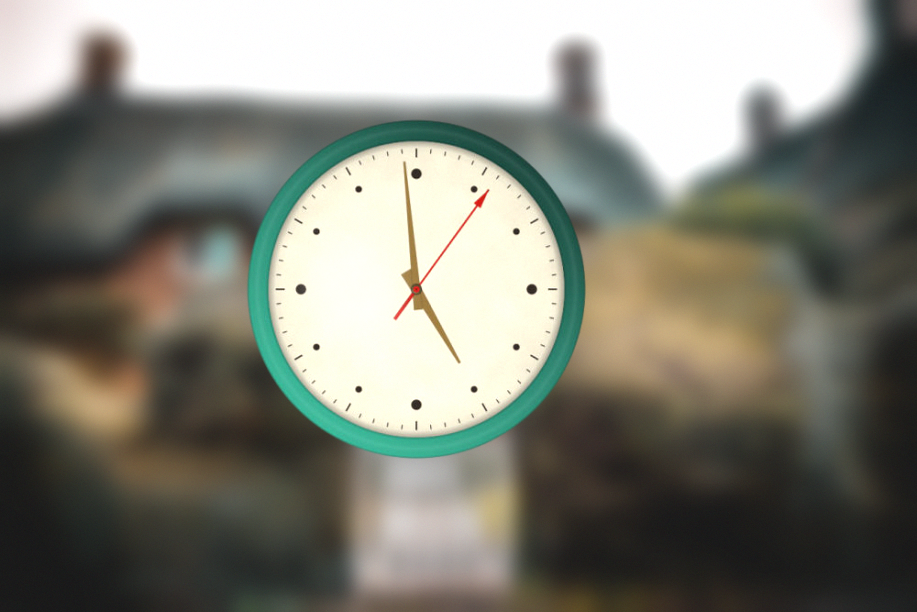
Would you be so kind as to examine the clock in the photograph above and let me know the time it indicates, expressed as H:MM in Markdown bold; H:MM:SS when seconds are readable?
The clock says **4:59:06**
